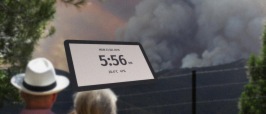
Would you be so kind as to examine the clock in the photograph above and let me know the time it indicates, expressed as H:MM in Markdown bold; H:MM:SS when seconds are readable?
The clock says **5:56**
